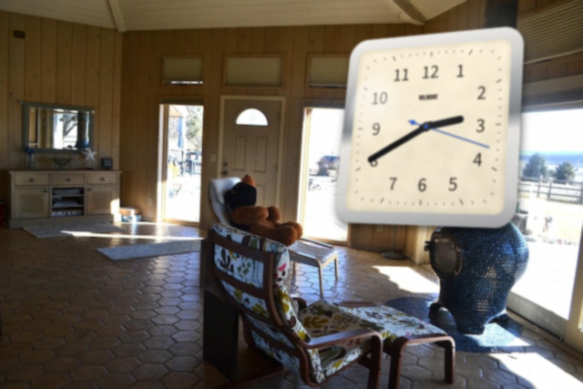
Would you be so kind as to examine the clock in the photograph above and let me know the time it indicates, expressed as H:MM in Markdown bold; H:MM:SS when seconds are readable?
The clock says **2:40:18**
